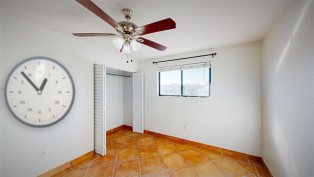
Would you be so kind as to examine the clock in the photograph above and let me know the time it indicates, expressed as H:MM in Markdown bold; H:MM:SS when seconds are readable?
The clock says **12:53**
